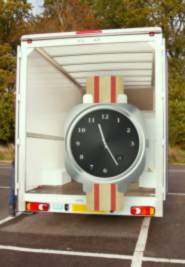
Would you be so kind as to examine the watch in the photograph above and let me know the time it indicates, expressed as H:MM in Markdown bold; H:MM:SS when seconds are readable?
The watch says **11:25**
